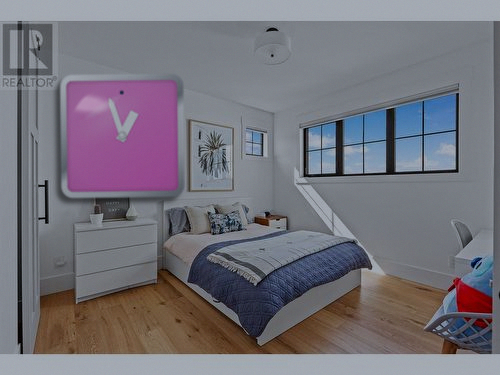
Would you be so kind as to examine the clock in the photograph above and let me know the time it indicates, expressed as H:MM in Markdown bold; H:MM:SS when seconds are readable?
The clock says **12:57**
